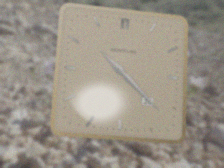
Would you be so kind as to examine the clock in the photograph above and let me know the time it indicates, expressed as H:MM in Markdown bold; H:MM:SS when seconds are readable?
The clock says **10:22**
